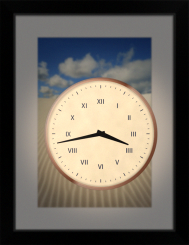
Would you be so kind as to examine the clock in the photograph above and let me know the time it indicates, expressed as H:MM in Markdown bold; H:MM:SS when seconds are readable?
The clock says **3:43**
